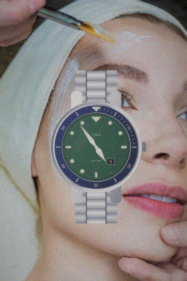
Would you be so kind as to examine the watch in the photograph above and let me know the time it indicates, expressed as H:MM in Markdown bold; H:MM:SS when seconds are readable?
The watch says **4:54**
